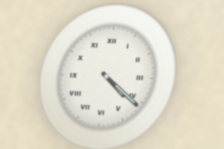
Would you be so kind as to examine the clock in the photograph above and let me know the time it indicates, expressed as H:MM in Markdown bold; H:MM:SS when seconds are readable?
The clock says **4:21**
